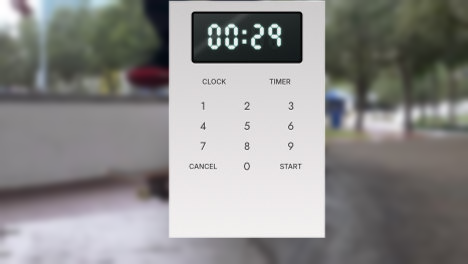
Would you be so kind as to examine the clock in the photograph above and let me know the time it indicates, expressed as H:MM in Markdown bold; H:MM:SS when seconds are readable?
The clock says **0:29**
